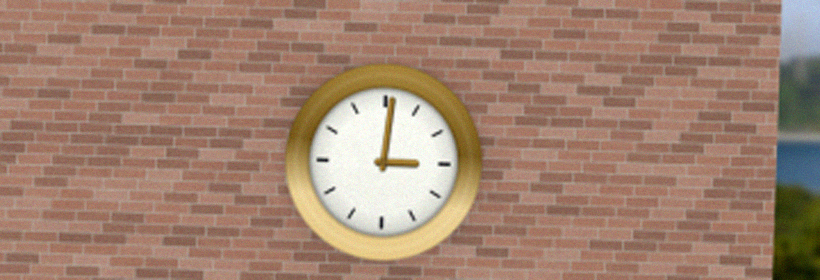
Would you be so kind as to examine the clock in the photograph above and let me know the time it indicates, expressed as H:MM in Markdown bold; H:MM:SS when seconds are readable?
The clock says **3:01**
